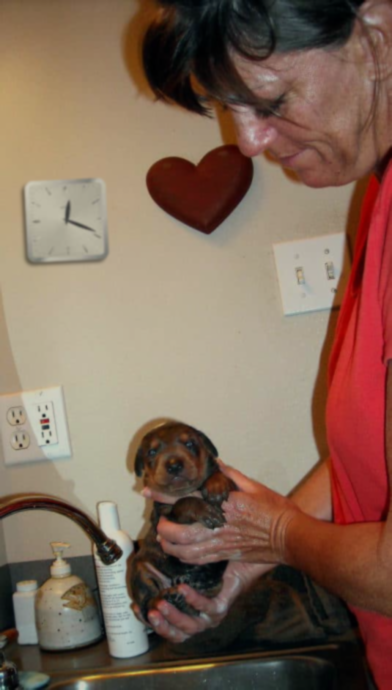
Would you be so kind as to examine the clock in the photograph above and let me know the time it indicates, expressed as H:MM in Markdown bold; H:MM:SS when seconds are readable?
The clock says **12:19**
